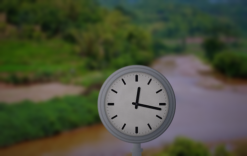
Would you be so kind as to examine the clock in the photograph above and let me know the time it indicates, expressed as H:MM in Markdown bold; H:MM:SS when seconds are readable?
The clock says **12:17**
